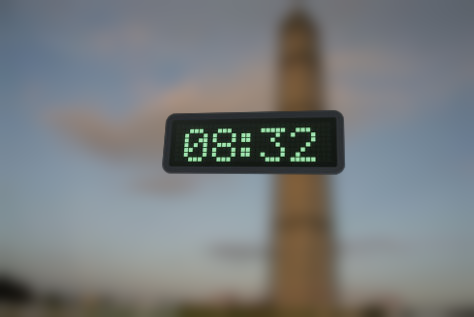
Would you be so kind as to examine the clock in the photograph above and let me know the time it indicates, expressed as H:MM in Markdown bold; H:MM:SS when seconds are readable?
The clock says **8:32**
